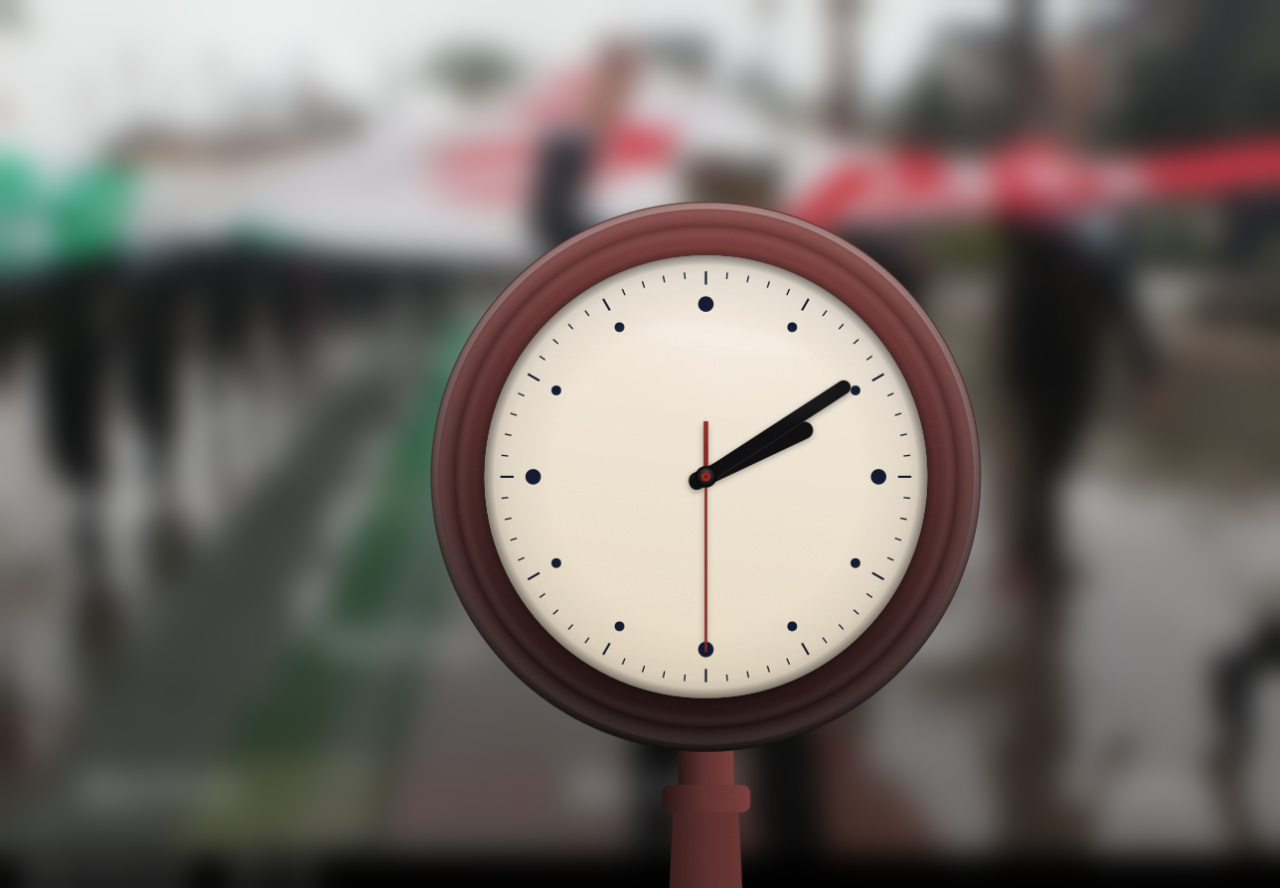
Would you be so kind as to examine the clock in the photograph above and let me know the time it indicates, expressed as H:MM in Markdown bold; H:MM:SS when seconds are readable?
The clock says **2:09:30**
